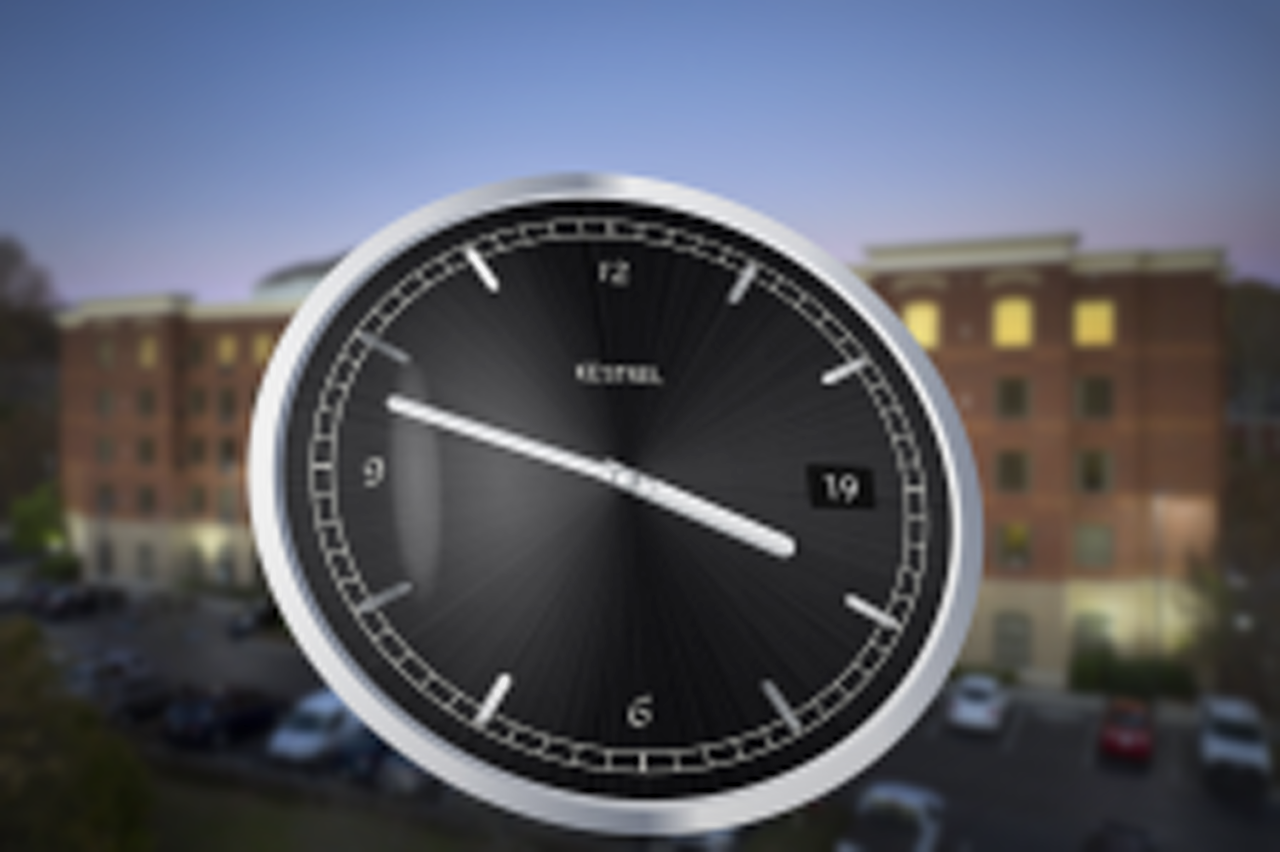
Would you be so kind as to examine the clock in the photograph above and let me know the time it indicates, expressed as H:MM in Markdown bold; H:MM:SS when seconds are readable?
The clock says **3:48**
